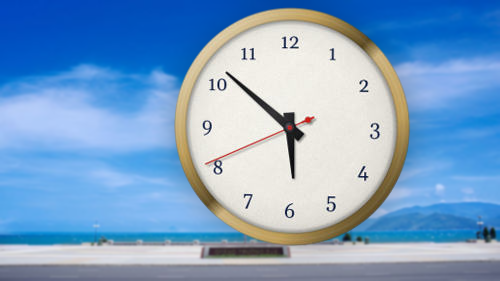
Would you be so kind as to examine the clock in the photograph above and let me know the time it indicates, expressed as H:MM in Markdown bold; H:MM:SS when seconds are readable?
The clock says **5:51:41**
